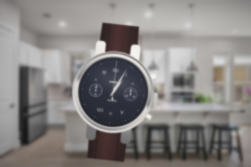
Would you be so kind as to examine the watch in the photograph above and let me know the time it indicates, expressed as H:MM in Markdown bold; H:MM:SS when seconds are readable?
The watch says **1:04**
